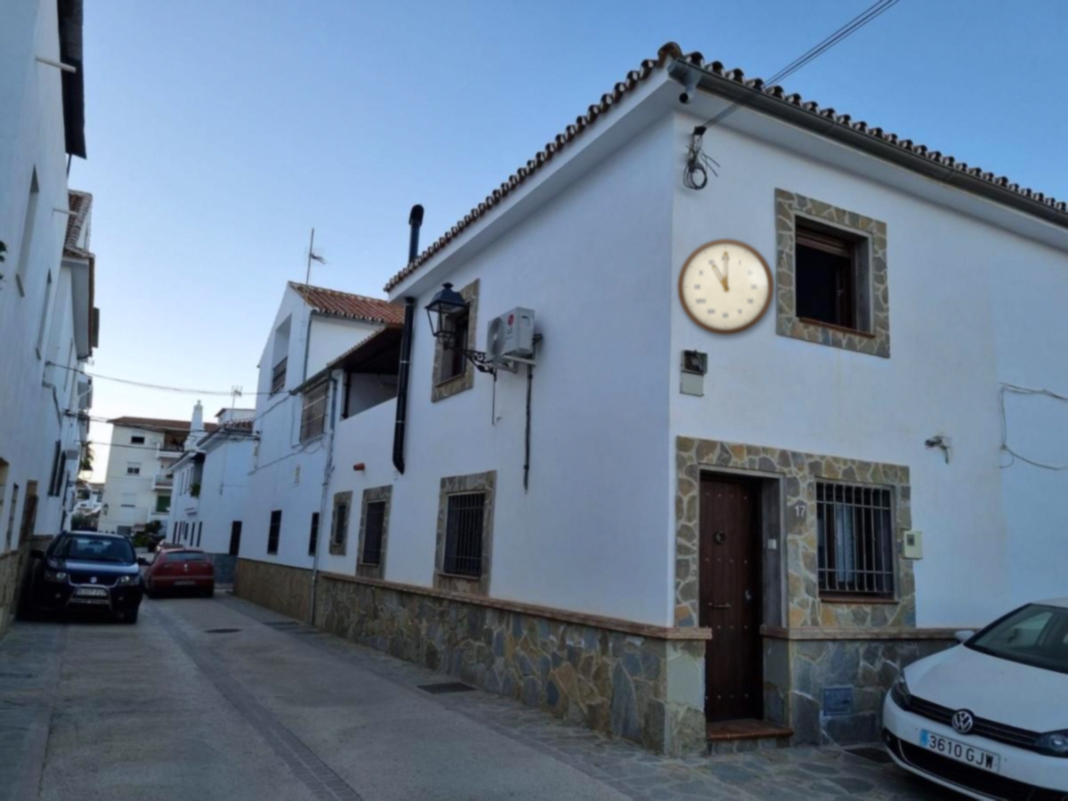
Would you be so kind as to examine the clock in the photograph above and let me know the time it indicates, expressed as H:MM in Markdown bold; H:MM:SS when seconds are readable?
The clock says **11:00**
